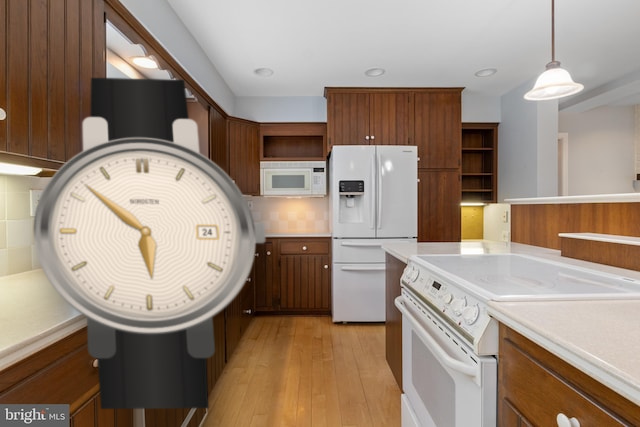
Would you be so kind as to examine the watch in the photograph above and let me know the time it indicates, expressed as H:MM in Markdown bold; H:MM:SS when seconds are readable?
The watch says **5:52**
